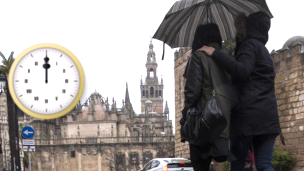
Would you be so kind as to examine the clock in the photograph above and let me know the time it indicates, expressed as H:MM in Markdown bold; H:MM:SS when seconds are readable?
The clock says **12:00**
